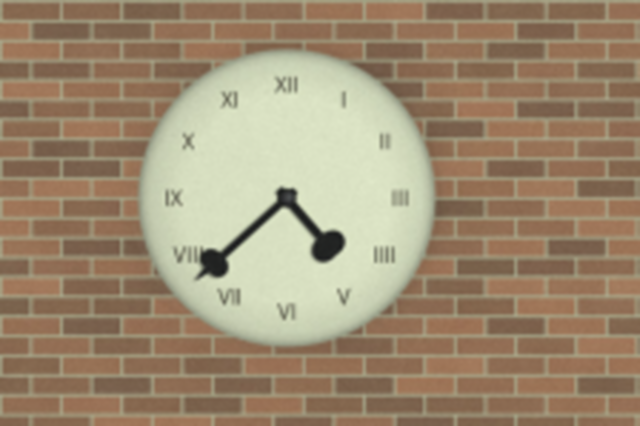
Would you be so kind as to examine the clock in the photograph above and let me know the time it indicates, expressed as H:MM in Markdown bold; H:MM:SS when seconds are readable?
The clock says **4:38**
